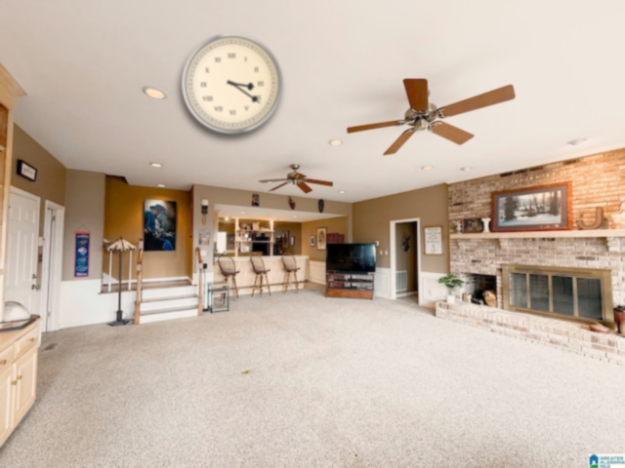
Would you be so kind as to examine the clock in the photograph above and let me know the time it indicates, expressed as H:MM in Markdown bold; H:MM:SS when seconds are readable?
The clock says **3:21**
